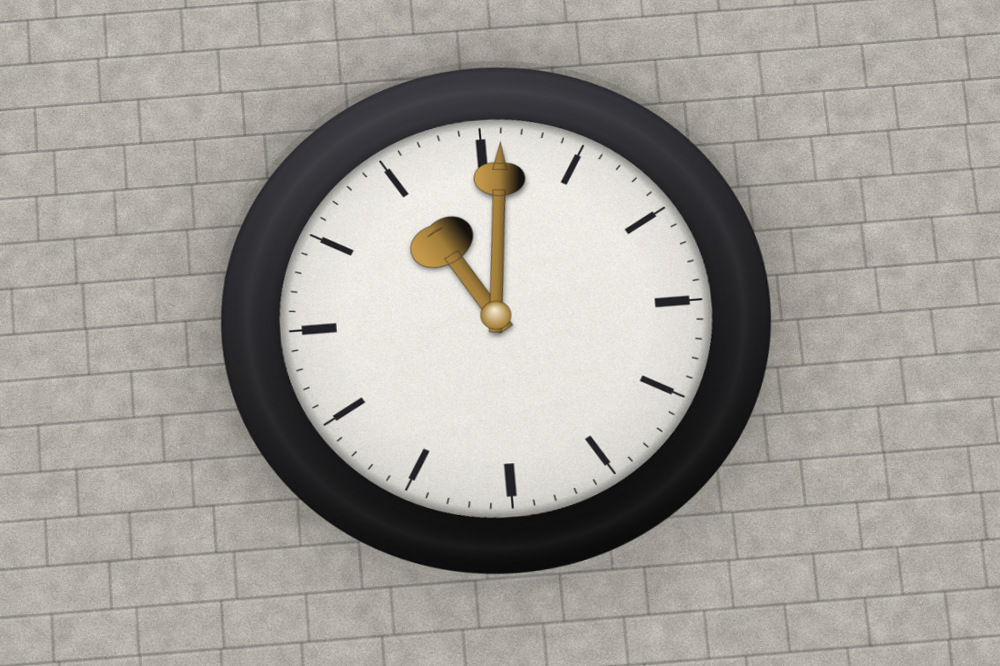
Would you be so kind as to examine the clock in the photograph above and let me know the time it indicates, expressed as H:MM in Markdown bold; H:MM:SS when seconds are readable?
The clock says **11:01**
